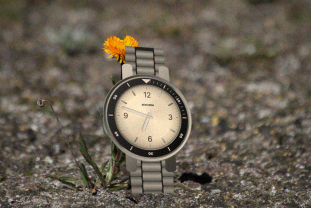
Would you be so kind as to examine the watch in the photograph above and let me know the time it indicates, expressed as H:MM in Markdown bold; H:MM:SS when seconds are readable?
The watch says **6:48**
